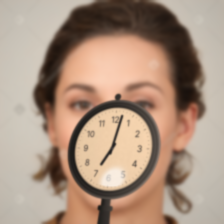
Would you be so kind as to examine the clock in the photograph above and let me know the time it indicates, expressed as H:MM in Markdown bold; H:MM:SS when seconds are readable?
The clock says **7:02**
